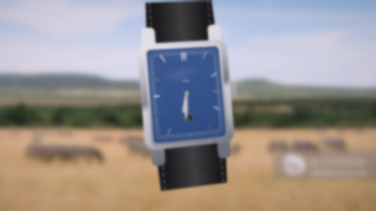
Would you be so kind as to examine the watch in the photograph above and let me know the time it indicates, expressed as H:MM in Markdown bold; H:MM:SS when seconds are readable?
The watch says **6:31**
